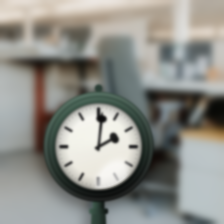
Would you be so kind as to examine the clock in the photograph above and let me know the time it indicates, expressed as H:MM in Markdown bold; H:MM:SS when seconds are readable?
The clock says **2:01**
